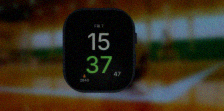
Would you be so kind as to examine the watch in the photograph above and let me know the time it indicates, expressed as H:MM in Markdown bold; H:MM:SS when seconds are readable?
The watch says **15:37**
